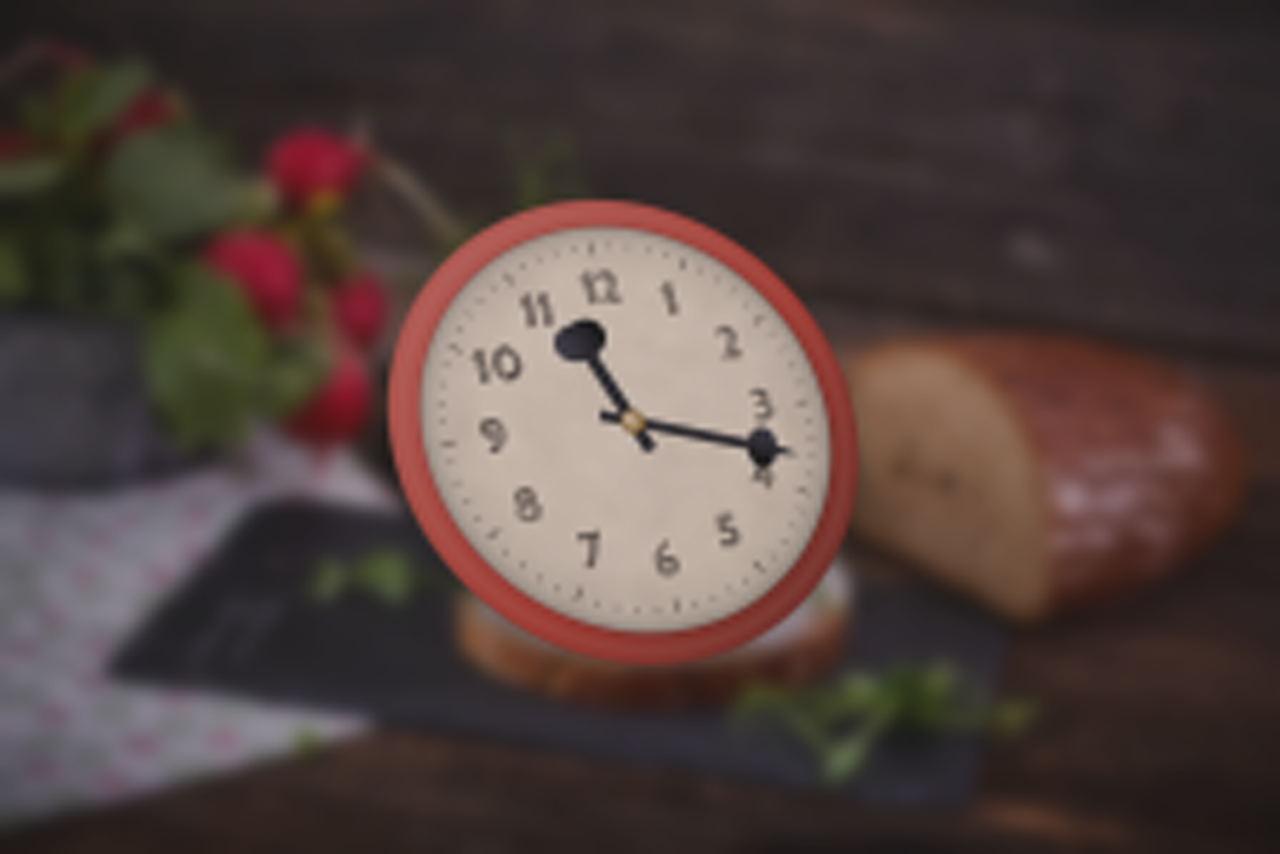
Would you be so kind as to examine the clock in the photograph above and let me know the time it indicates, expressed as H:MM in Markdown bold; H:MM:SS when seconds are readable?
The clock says **11:18**
